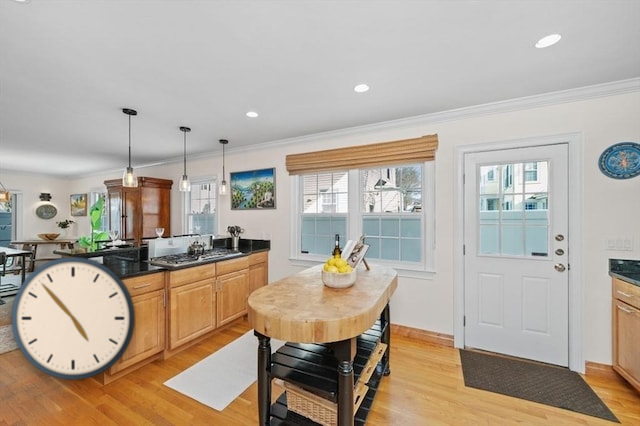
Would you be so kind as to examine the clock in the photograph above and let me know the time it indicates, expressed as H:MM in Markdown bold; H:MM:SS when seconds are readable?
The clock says **4:53**
